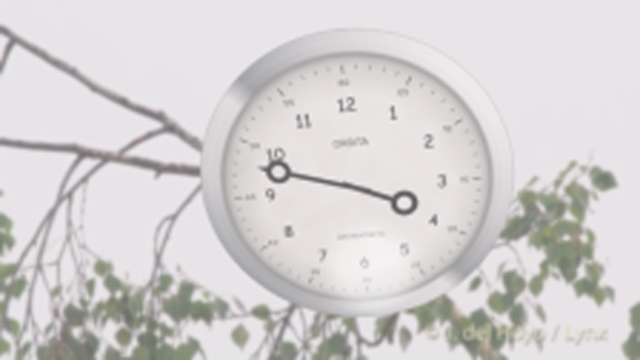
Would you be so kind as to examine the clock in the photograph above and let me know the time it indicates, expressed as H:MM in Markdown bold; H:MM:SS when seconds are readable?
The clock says **3:48**
